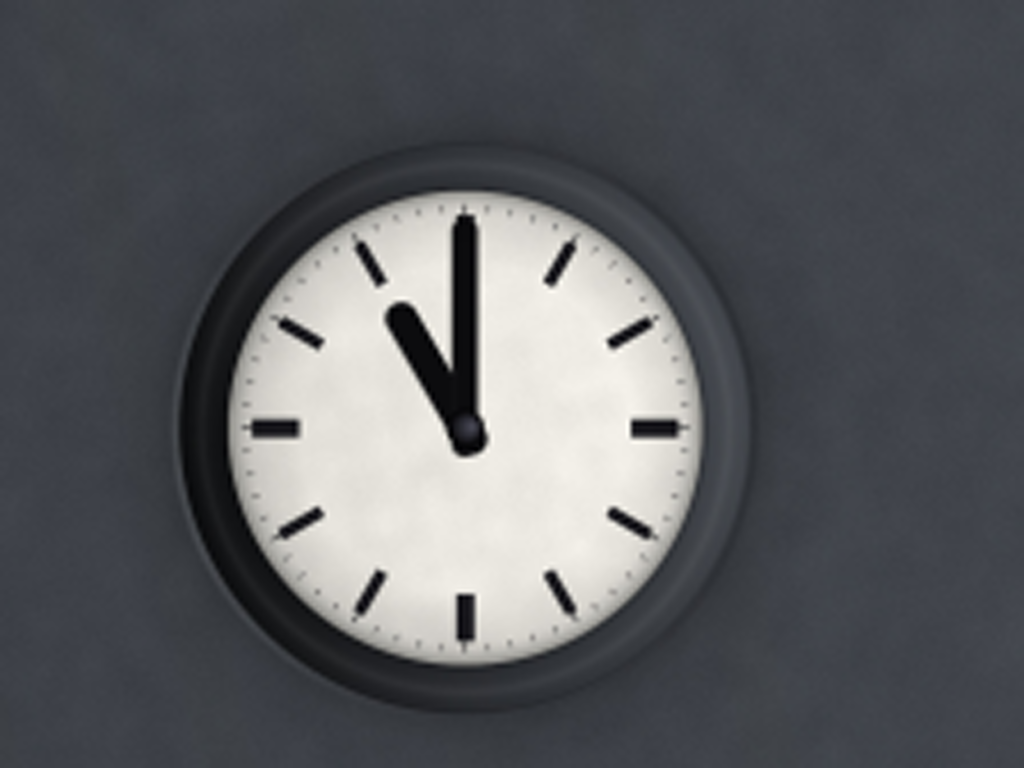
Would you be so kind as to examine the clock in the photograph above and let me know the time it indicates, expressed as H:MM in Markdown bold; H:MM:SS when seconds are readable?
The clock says **11:00**
